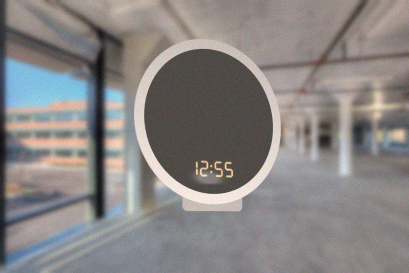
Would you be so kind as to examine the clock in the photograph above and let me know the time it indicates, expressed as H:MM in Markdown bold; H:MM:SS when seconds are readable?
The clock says **12:55**
